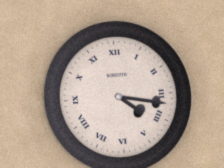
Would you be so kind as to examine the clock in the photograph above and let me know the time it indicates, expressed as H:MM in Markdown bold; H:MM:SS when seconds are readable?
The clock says **4:17**
